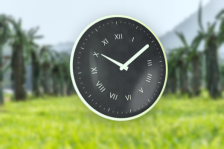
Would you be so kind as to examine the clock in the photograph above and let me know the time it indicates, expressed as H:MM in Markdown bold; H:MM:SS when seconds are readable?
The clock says **10:10**
